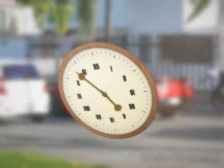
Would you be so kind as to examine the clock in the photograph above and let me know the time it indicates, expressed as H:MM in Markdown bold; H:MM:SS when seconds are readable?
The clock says **4:53**
